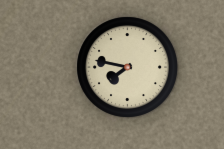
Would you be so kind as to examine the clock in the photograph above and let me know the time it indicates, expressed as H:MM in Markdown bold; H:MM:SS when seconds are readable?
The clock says **7:47**
